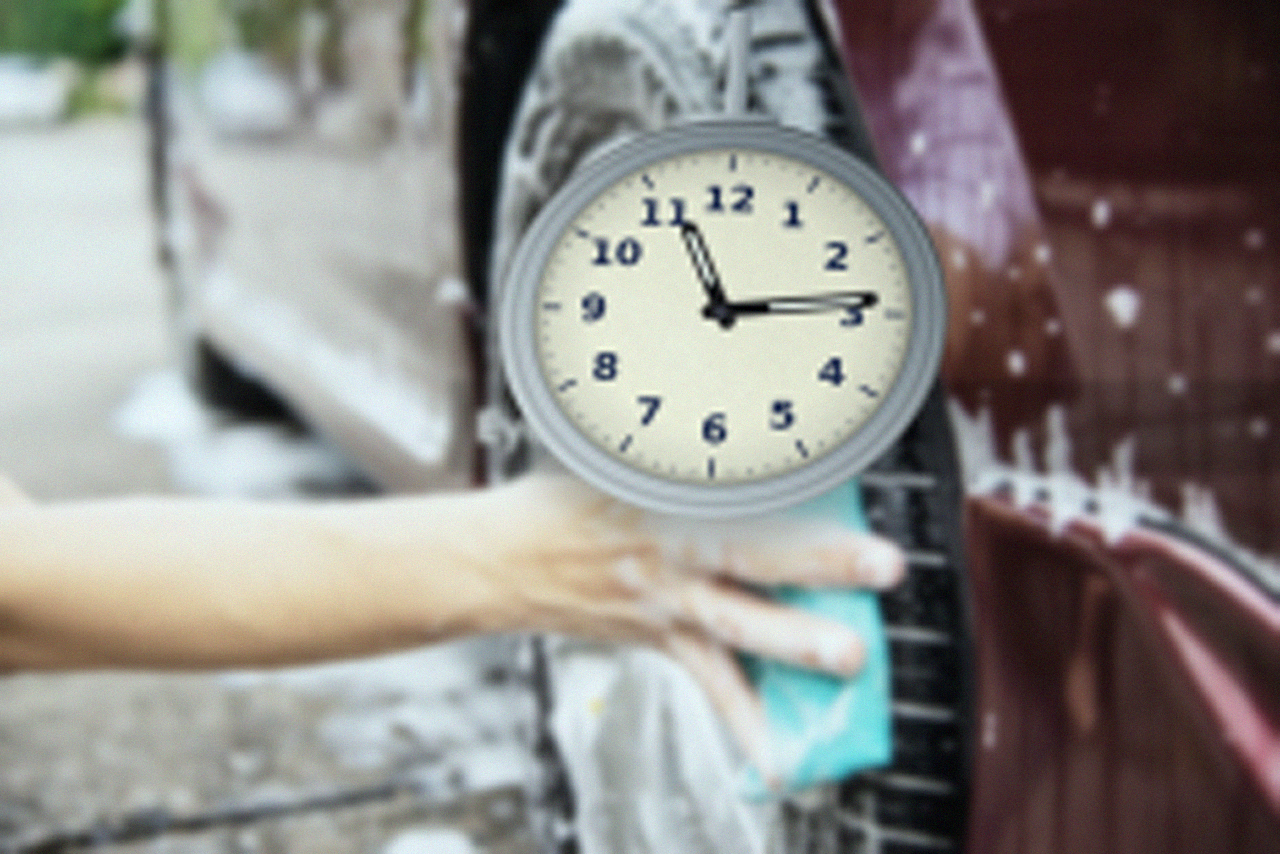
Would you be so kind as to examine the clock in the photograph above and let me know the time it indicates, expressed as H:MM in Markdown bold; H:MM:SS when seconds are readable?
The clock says **11:14**
